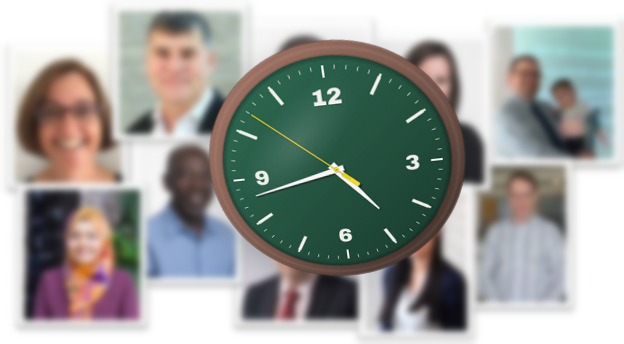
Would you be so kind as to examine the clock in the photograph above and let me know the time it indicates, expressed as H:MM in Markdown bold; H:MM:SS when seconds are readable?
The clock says **4:42:52**
